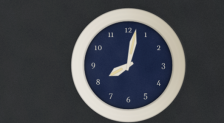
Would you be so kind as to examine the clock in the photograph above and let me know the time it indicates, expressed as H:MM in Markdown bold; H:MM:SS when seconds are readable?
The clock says **8:02**
